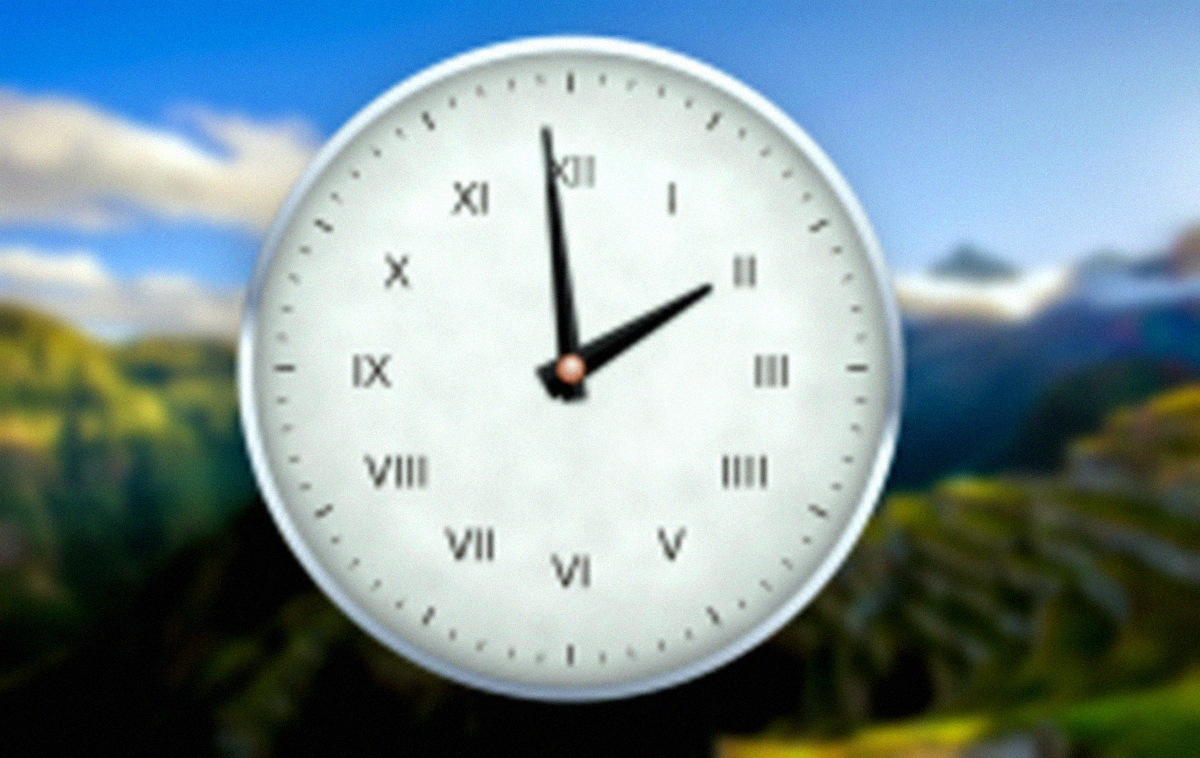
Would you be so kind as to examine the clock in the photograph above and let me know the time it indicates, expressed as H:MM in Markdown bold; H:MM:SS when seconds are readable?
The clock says **1:59**
